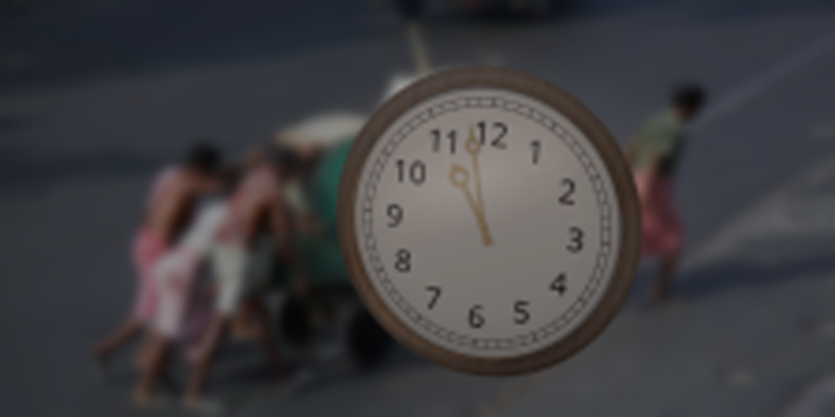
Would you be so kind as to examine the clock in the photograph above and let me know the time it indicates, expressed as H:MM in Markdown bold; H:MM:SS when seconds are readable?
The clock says **10:58**
